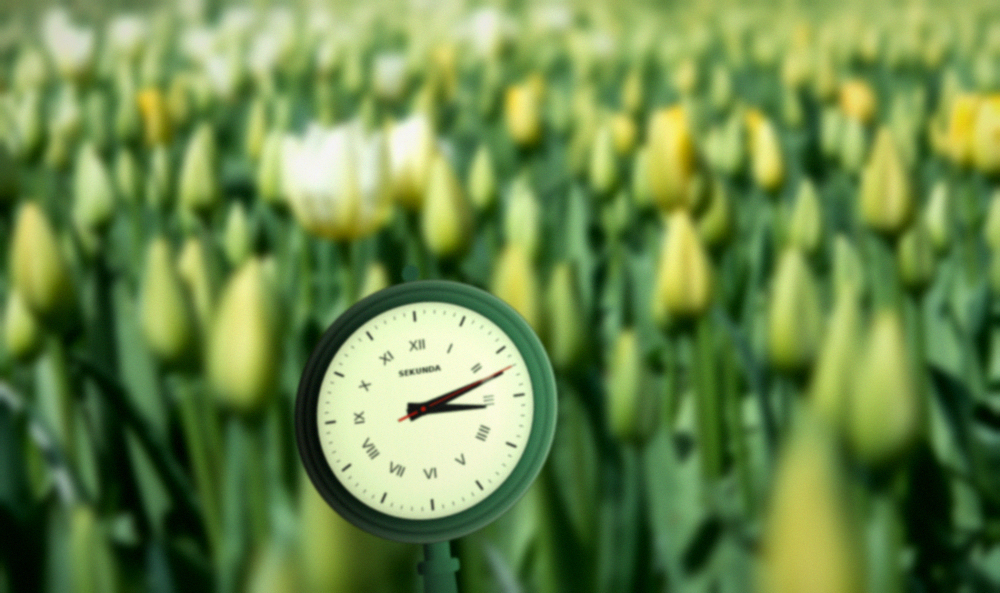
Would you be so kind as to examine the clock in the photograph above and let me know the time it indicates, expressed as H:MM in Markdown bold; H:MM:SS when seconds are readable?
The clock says **3:12:12**
